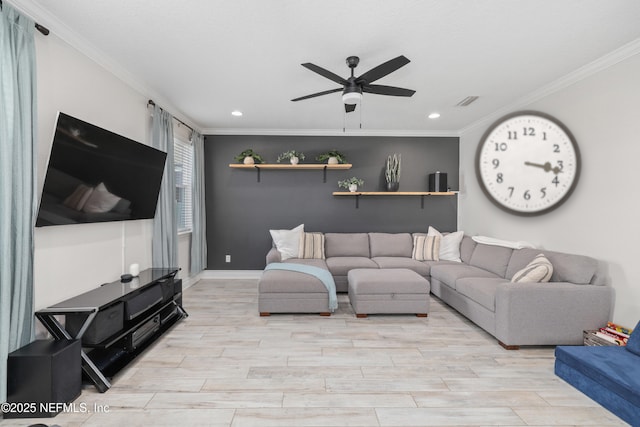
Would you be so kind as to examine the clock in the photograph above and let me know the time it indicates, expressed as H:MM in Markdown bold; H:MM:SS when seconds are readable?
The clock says **3:17**
